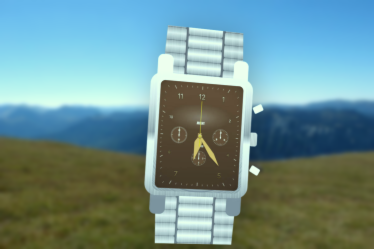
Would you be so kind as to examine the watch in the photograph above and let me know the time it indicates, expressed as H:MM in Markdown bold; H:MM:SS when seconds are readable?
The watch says **6:24**
